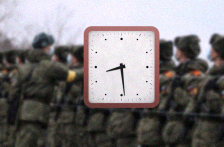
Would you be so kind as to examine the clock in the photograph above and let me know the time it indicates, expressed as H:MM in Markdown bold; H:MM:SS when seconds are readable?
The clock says **8:29**
